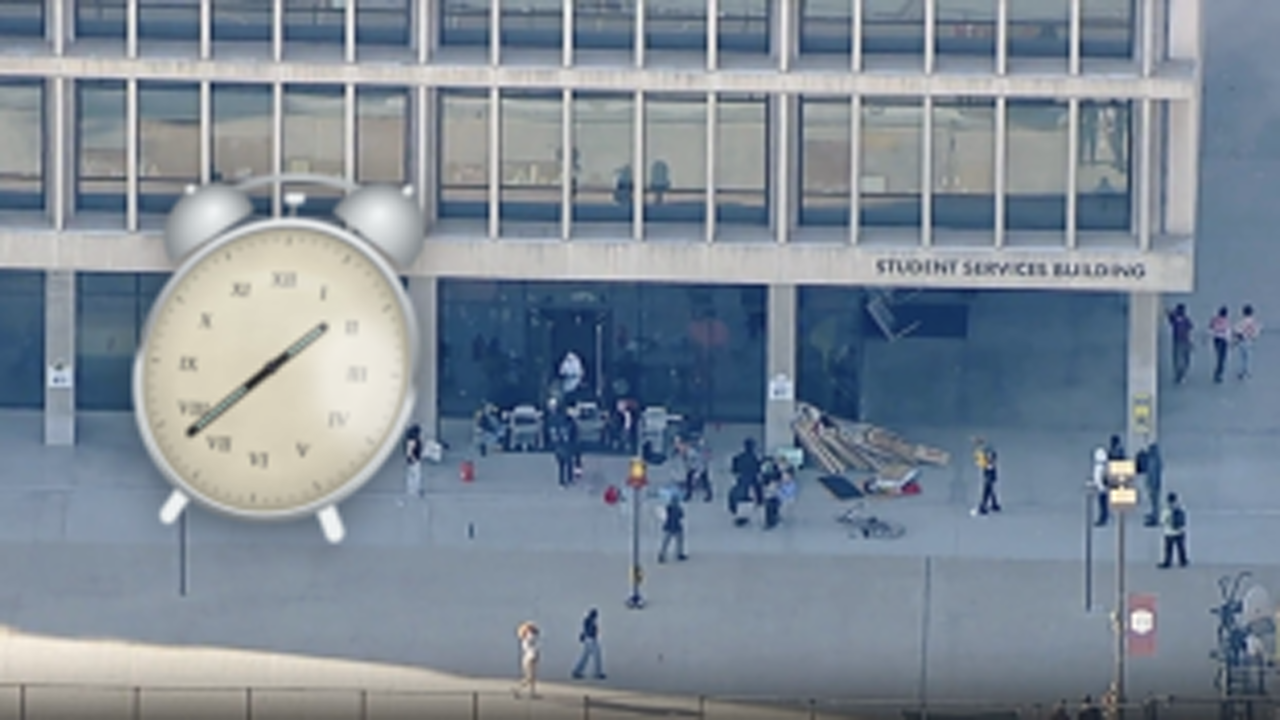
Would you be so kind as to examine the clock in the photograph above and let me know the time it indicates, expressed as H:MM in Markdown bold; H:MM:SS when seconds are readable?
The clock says **1:38**
